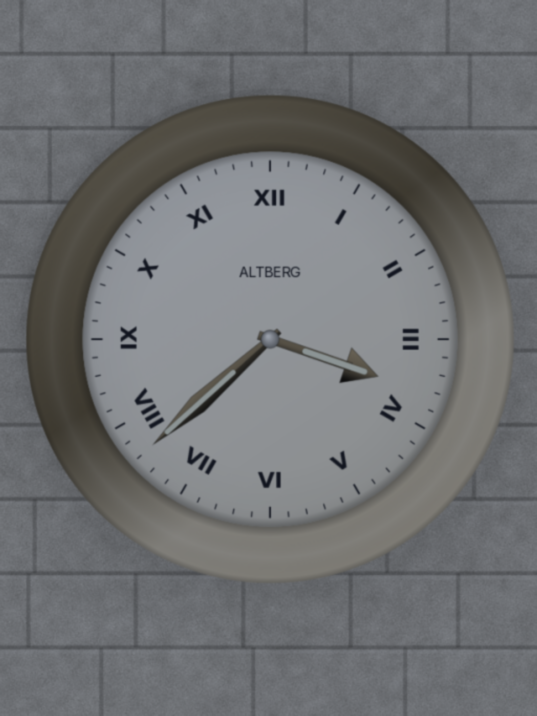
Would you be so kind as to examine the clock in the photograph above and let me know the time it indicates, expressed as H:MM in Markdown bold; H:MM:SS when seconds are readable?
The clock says **3:38**
